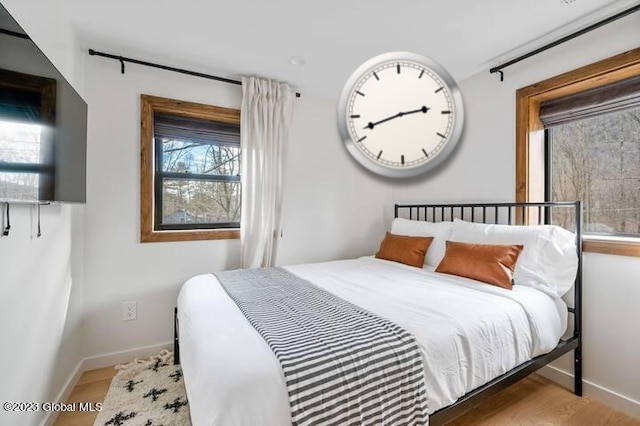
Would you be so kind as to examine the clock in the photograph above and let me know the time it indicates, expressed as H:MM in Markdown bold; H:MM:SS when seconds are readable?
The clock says **2:42**
